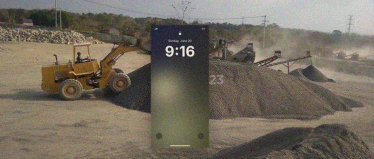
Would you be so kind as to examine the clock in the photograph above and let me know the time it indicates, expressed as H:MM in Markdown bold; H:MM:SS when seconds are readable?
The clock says **9:16**
